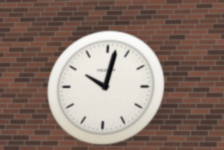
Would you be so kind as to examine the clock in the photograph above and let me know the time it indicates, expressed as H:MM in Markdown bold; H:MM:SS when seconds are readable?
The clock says **10:02**
